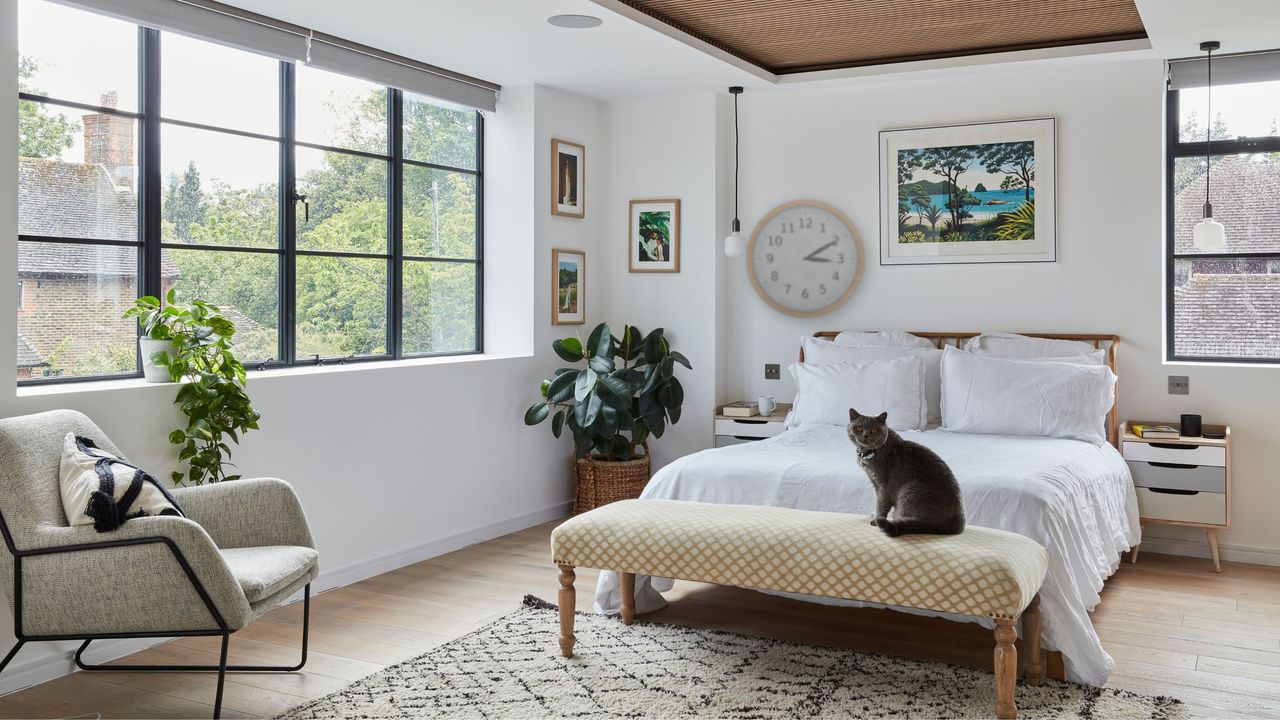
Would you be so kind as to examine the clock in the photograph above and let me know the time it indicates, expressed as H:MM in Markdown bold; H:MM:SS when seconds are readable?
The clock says **3:10**
